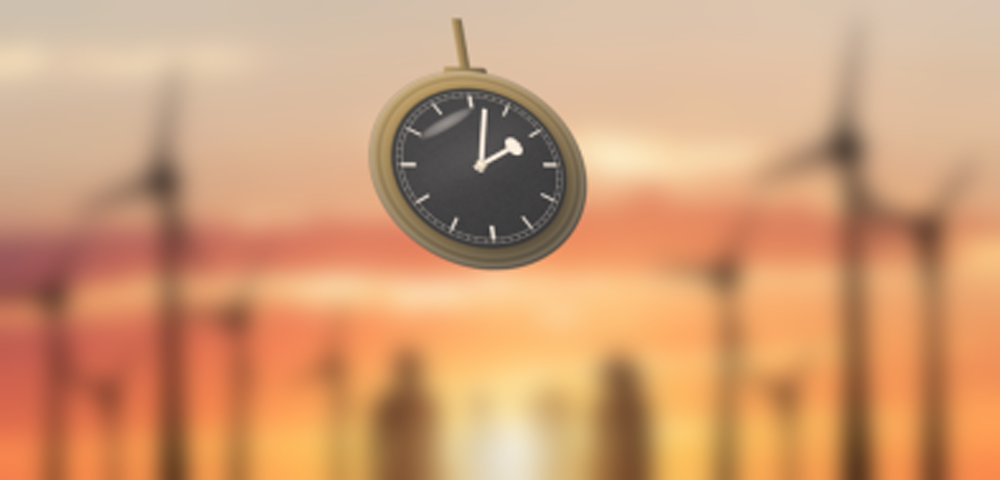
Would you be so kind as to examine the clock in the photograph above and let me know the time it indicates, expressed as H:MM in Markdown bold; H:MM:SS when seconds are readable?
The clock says **2:02**
